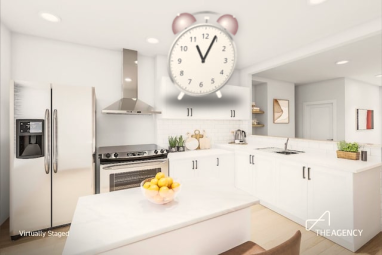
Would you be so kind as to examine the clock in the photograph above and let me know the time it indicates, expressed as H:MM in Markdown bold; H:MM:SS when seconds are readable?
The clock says **11:04**
